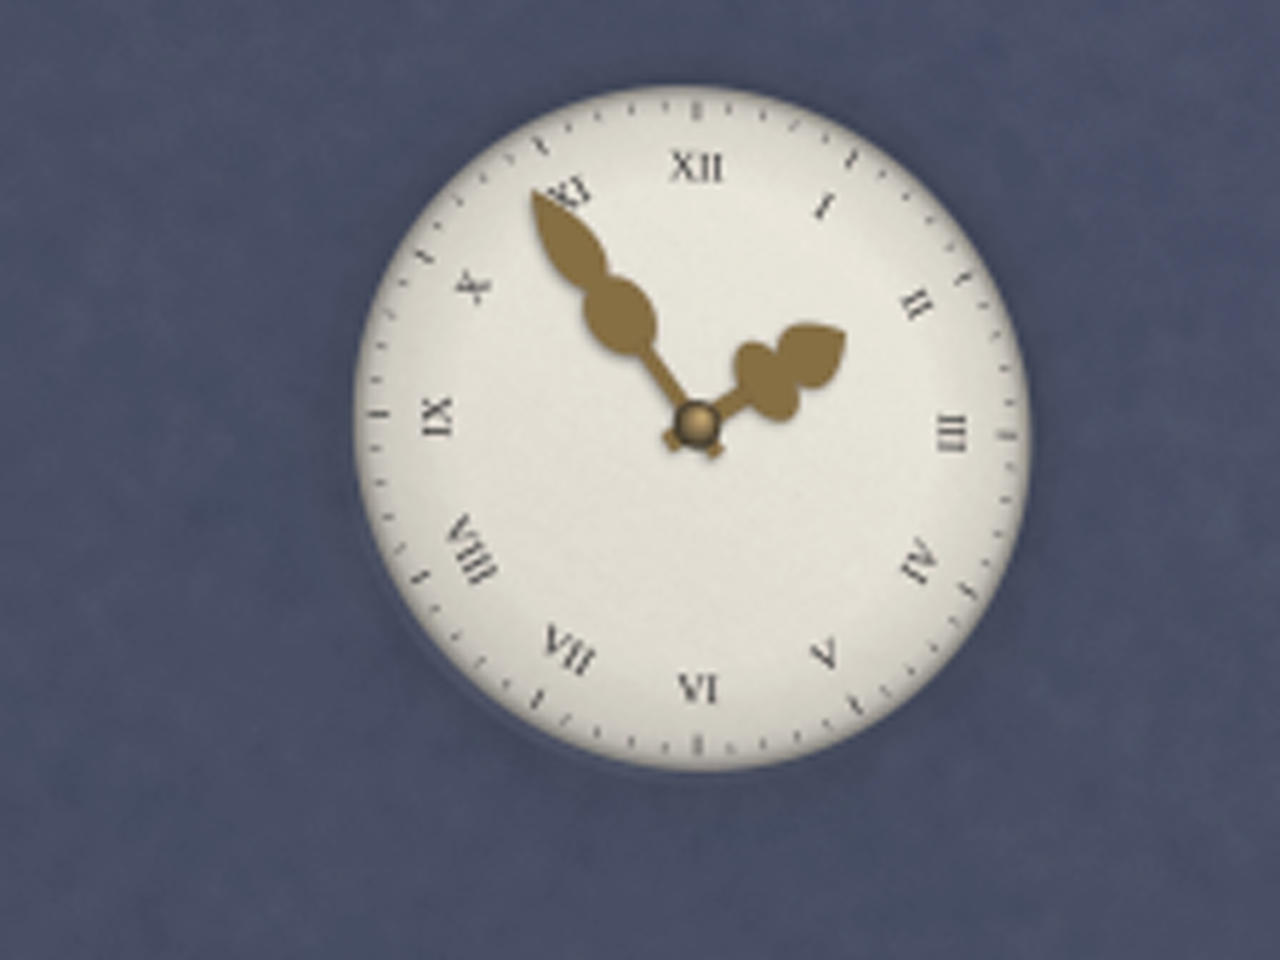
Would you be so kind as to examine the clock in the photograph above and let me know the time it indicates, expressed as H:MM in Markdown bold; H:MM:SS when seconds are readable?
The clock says **1:54**
